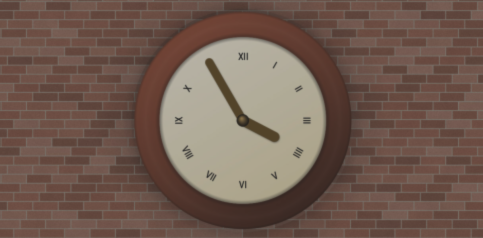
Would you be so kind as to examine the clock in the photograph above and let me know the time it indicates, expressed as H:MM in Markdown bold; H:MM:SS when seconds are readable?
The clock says **3:55**
